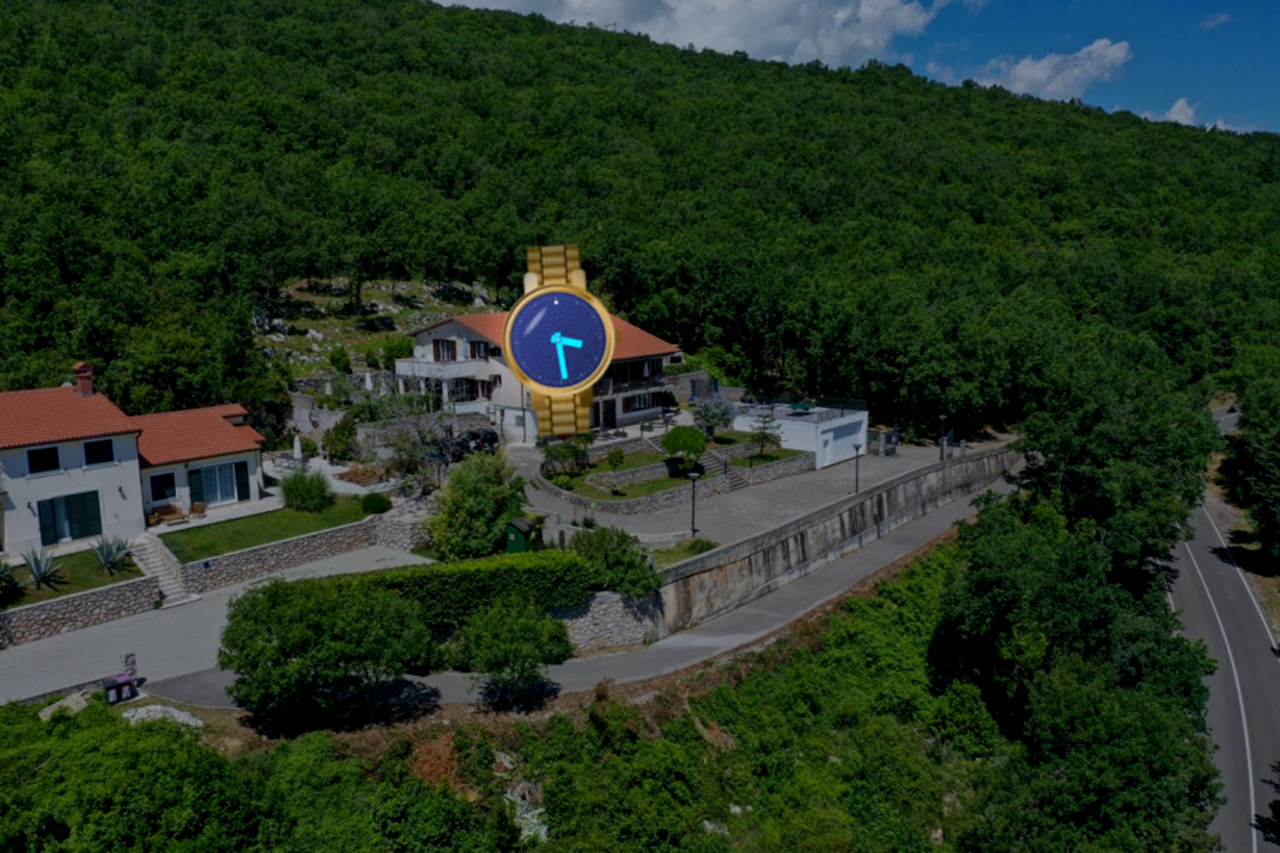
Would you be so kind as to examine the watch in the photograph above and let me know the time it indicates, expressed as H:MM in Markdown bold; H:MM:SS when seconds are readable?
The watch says **3:29**
